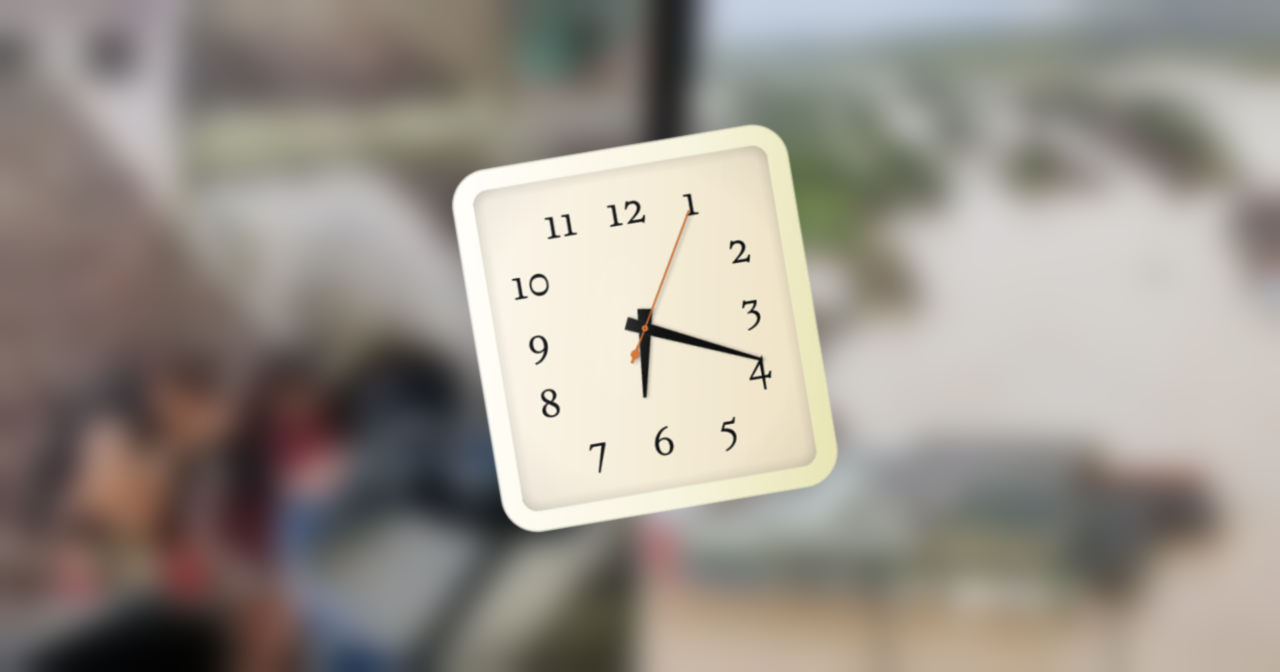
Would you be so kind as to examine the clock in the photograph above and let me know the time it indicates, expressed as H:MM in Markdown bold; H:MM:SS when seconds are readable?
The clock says **6:19:05**
